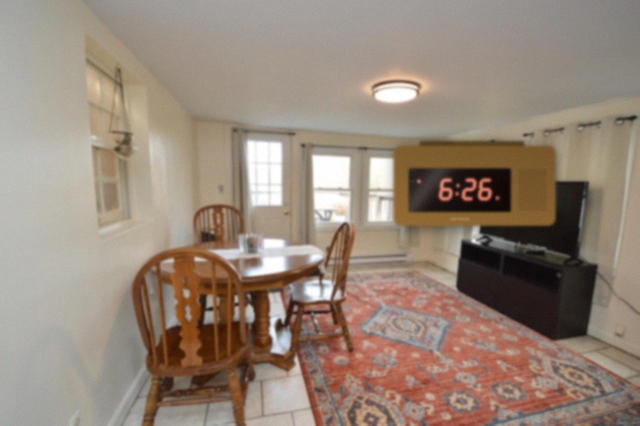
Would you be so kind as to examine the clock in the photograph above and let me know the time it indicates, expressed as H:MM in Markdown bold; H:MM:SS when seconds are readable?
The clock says **6:26**
